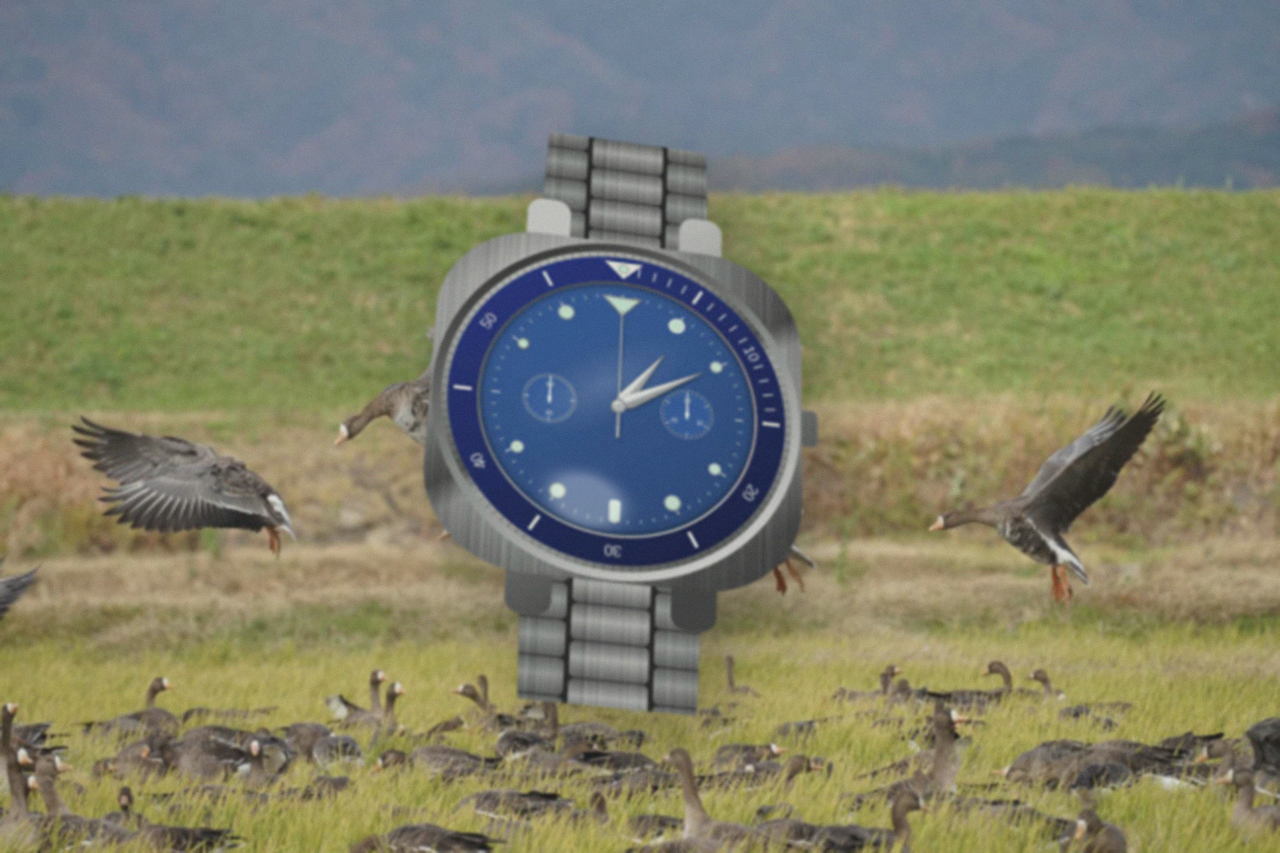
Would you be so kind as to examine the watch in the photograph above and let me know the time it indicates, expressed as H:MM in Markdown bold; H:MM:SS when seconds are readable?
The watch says **1:10**
